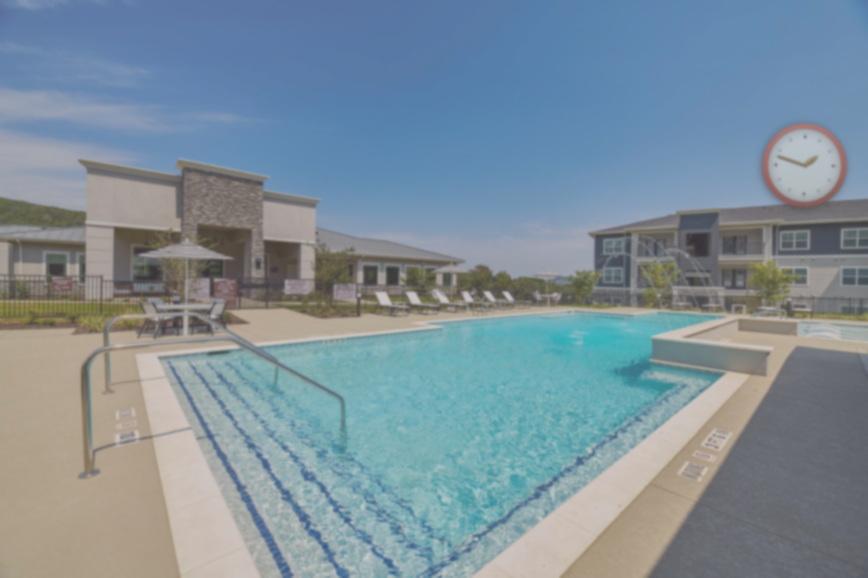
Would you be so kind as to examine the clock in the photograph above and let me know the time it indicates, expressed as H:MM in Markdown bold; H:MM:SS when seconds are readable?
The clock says **1:48**
